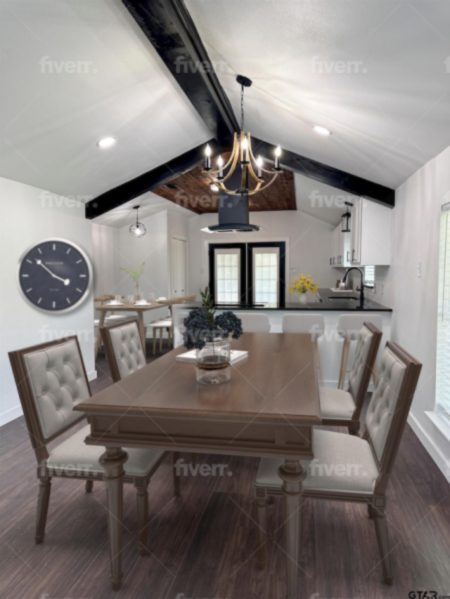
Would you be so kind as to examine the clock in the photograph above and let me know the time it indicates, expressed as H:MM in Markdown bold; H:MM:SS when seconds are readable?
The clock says **3:52**
